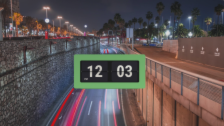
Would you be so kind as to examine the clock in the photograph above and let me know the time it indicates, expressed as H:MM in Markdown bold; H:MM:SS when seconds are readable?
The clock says **12:03**
